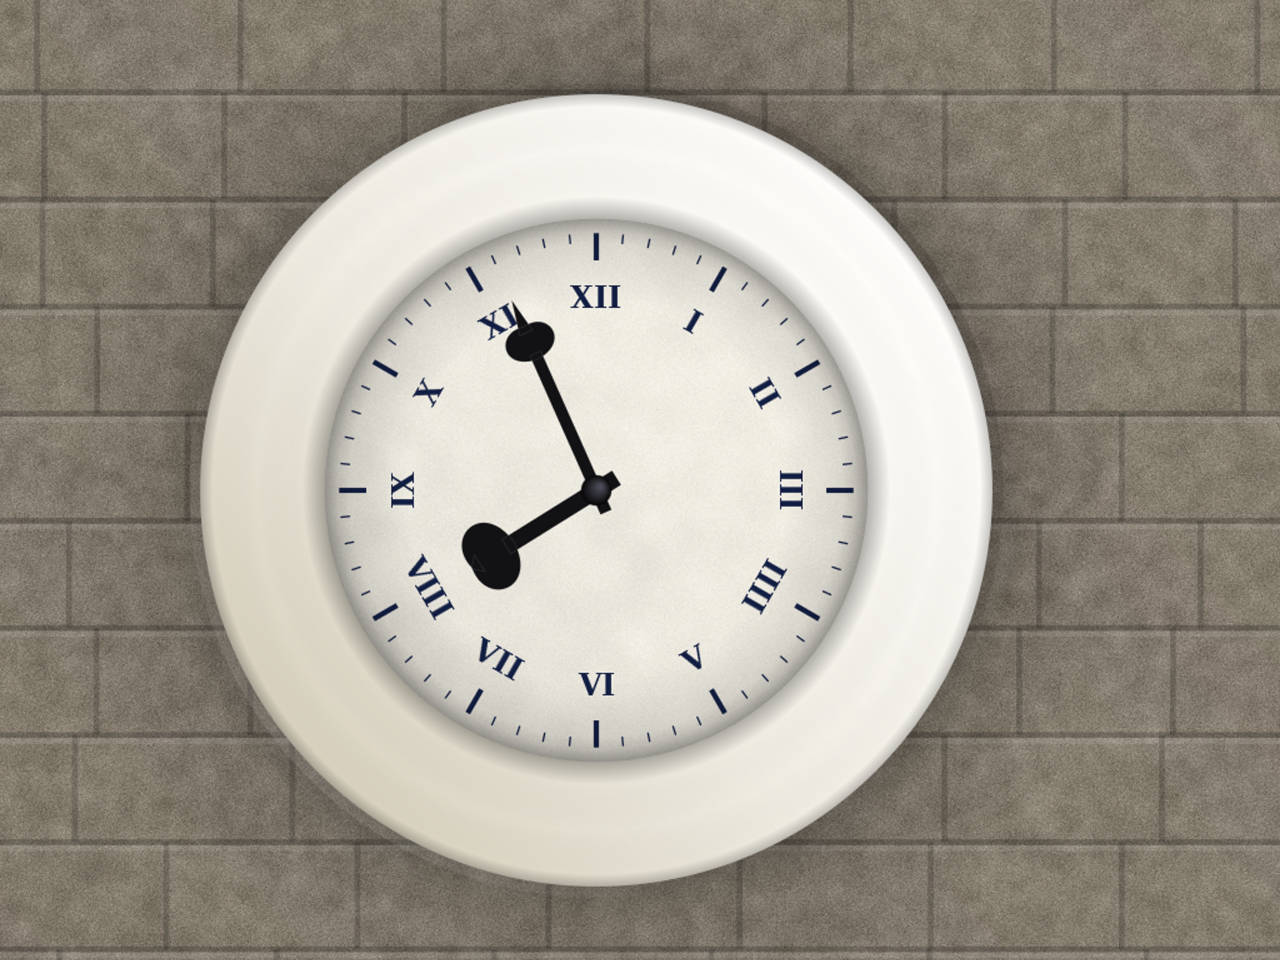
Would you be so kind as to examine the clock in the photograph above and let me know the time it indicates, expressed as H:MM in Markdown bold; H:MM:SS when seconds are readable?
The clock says **7:56**
